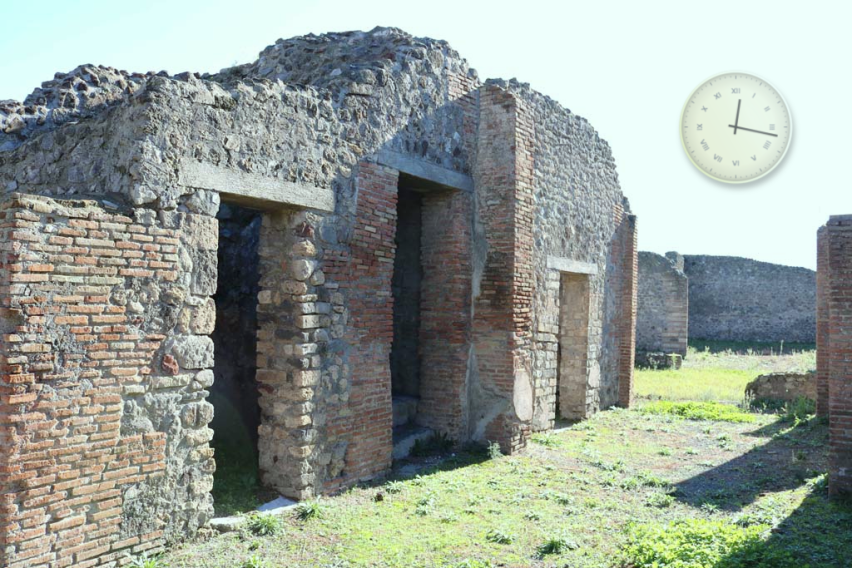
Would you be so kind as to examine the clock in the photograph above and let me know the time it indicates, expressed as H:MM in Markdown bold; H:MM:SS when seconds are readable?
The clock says **12:17**
